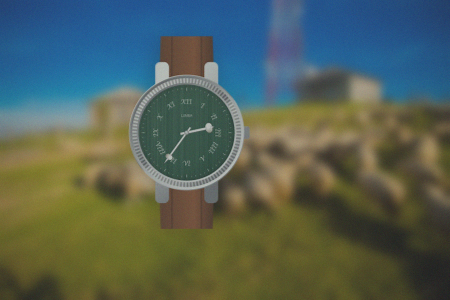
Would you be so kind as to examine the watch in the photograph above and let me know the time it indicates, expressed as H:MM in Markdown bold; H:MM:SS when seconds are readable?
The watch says **2:36**
